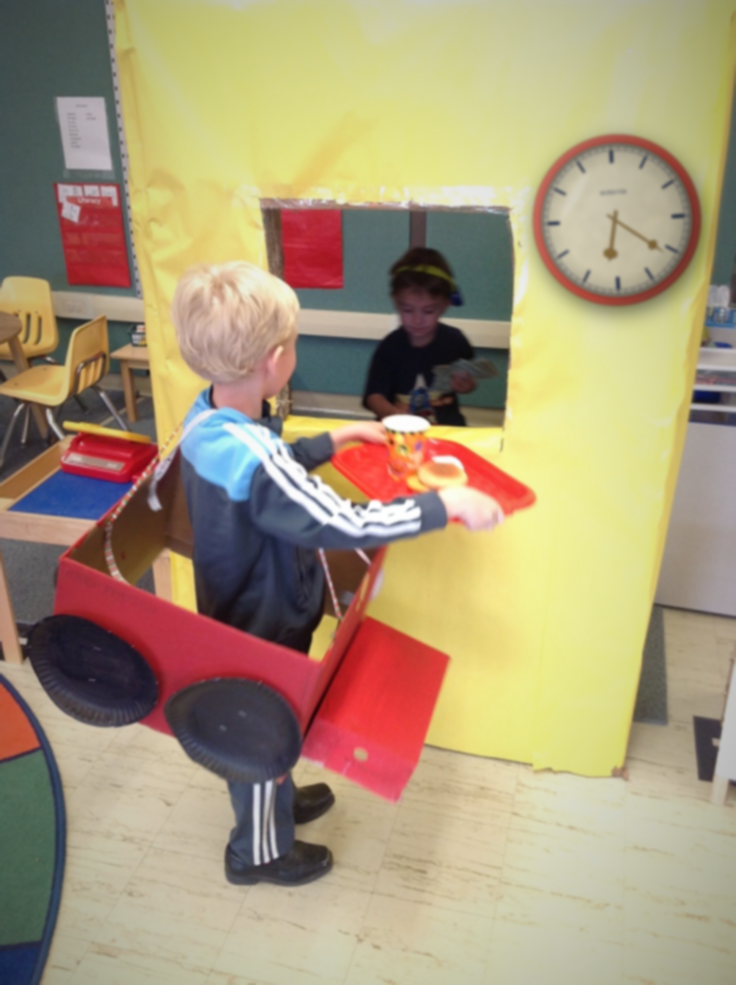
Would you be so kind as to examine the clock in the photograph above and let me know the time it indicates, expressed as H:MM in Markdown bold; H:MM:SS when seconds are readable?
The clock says **6:21**
